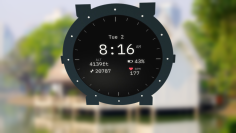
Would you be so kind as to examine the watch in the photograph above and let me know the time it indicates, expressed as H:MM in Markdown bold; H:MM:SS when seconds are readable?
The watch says **8:16**
